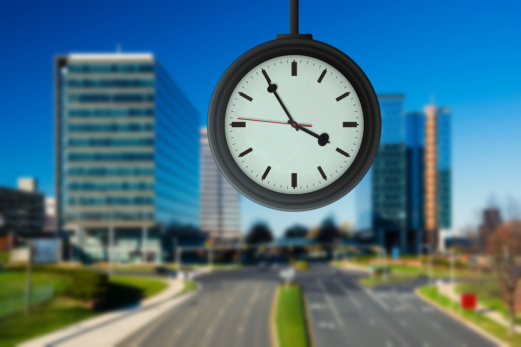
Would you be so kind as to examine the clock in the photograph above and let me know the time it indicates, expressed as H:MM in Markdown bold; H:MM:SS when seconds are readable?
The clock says **3:54:46**
